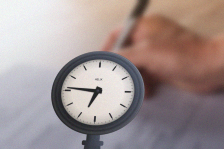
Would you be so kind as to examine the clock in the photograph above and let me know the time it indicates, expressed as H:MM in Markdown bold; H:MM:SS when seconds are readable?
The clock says **6:46**
